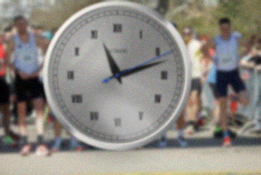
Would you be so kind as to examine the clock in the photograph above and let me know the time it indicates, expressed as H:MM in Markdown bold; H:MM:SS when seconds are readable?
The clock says **11:12:11**
